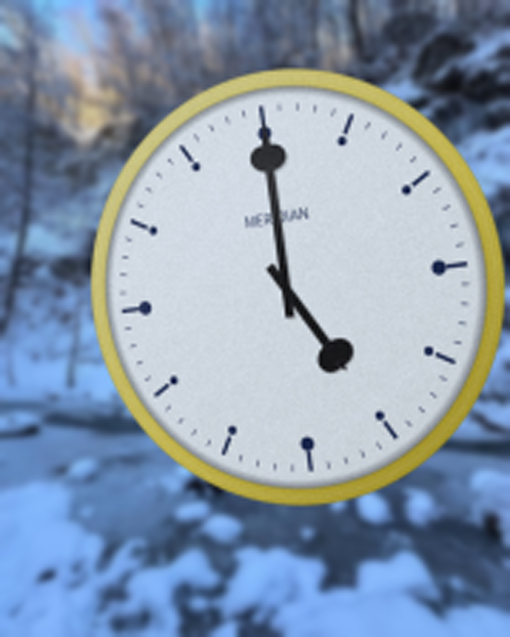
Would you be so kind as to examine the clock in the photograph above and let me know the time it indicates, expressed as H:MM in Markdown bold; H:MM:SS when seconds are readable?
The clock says **5:00**
